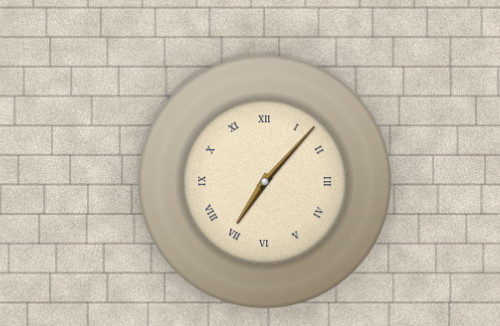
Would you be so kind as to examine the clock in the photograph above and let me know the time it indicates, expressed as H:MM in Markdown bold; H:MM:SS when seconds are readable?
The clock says **7:07**
